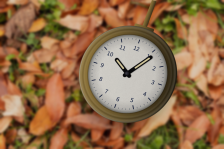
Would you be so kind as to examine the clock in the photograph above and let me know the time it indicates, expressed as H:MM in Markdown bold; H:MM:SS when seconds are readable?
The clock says **10:06**
